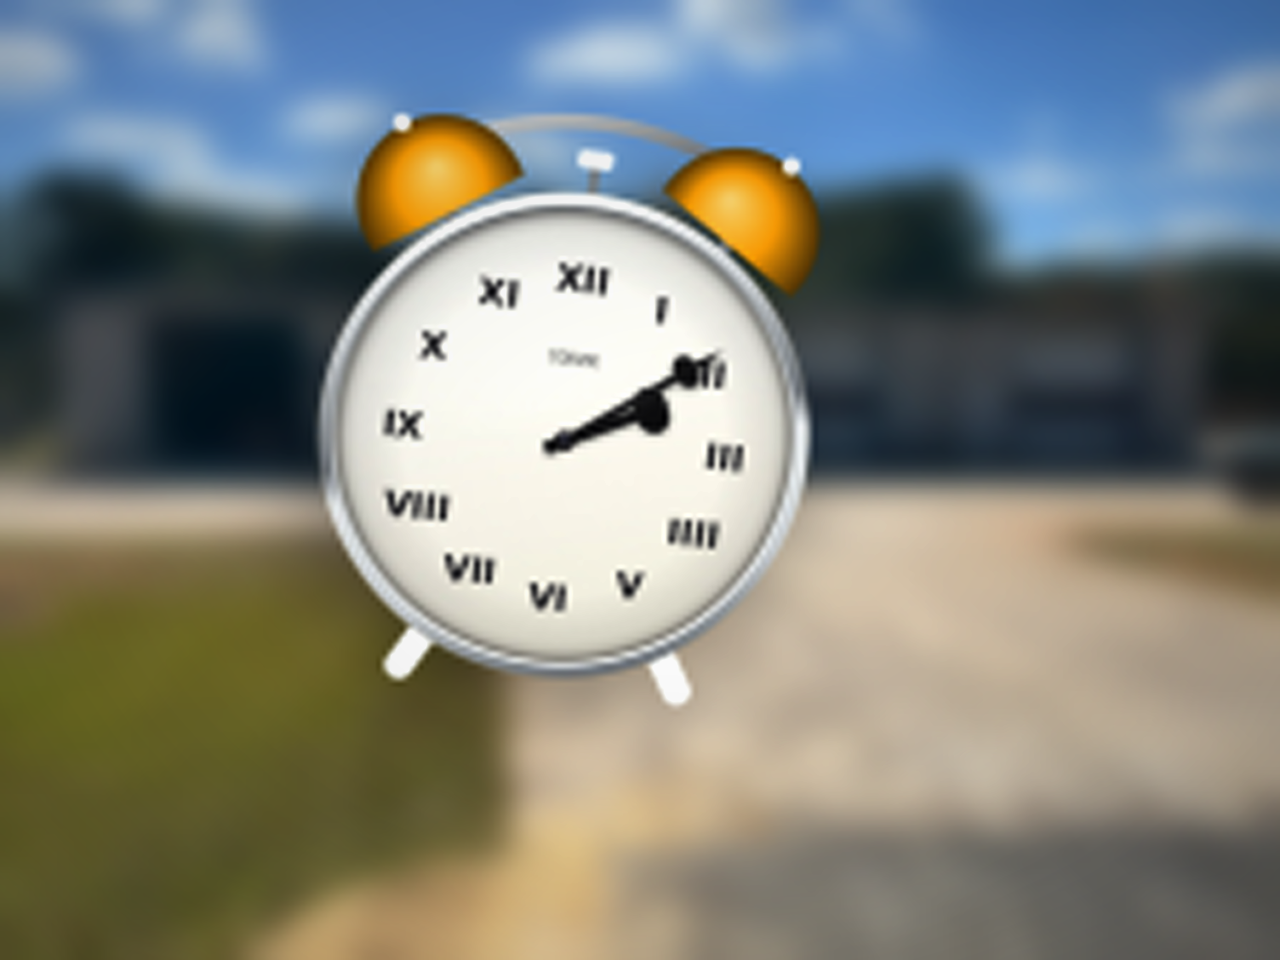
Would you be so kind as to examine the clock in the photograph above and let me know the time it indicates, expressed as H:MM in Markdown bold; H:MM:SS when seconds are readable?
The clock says **2:09**
